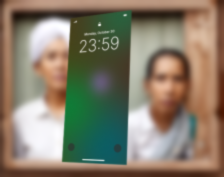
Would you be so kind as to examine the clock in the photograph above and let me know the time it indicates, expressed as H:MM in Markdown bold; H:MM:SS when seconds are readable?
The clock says **23:59**
